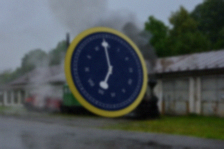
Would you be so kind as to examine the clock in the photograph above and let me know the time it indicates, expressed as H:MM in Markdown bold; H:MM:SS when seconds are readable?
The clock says **6:59**
